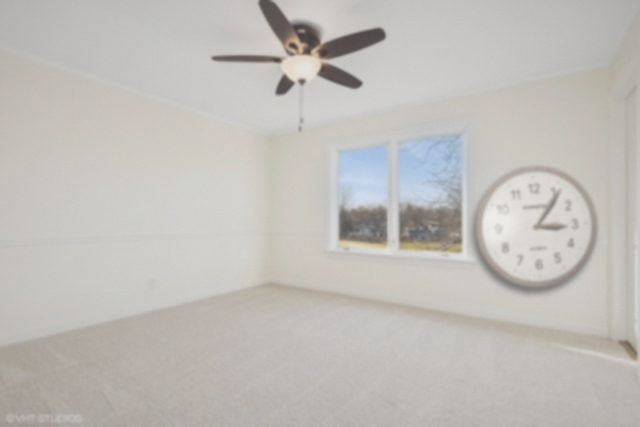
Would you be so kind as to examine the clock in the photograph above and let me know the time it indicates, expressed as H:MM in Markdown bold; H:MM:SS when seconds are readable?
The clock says **3:06**
